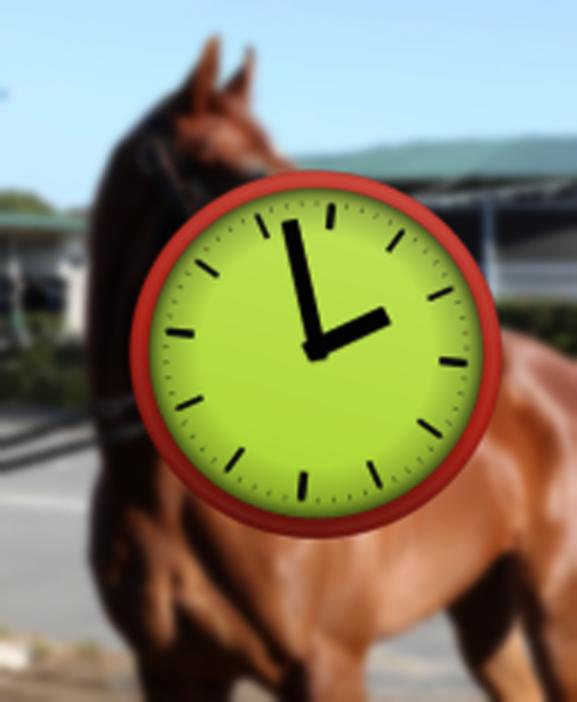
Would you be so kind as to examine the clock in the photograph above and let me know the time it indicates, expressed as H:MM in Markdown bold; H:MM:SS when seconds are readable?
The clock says **1:57**
